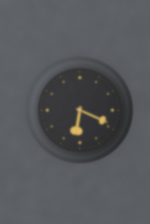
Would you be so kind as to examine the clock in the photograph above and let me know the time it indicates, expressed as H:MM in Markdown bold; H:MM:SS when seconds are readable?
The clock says **6:19**
